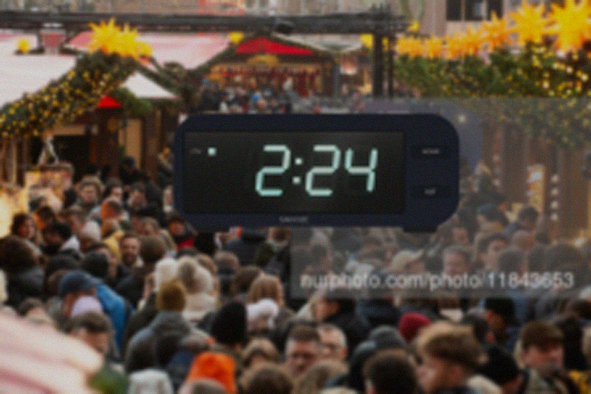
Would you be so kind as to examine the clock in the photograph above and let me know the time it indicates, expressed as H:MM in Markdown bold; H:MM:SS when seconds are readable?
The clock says **2:24**
